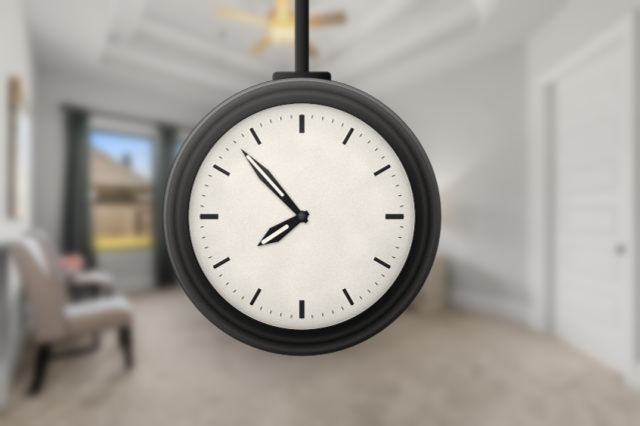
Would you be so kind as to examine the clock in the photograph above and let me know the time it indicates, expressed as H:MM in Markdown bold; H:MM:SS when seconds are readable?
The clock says **7:53**
